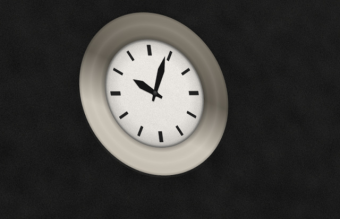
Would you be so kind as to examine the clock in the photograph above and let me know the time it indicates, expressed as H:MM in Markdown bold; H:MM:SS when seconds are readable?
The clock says **10:04**
